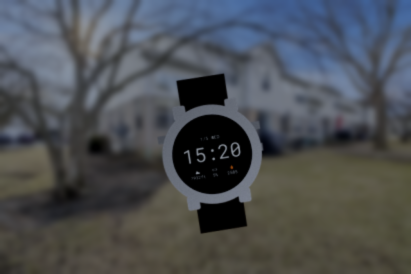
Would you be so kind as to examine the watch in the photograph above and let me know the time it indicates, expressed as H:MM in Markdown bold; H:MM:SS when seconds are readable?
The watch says **15:20**
